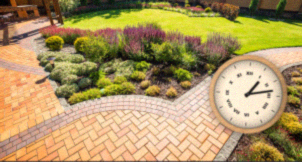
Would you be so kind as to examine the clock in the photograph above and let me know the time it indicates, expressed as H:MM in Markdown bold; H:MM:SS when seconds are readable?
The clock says **1:13**
